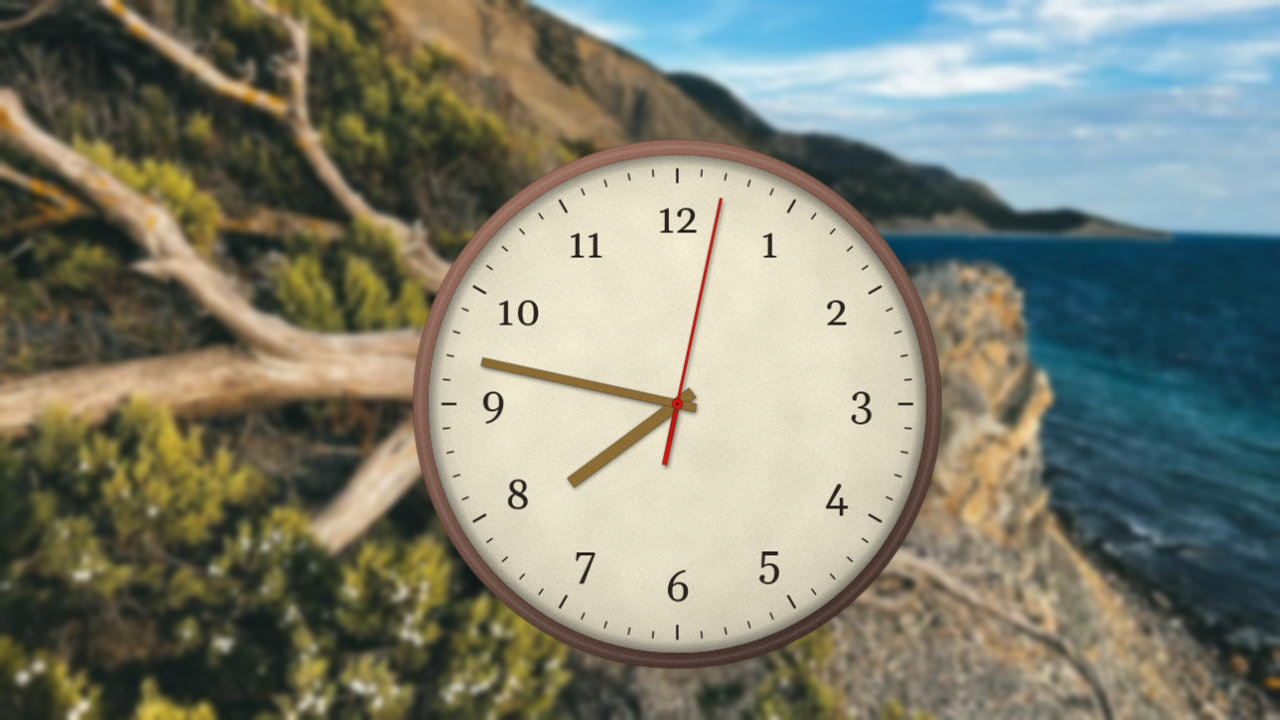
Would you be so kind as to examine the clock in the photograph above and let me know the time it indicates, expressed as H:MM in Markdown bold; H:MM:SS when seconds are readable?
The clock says **7:47:02**
